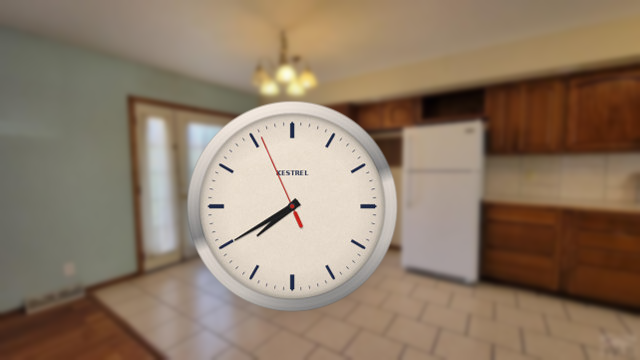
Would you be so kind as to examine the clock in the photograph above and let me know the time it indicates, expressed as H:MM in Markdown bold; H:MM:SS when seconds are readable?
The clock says **7:39:56**
